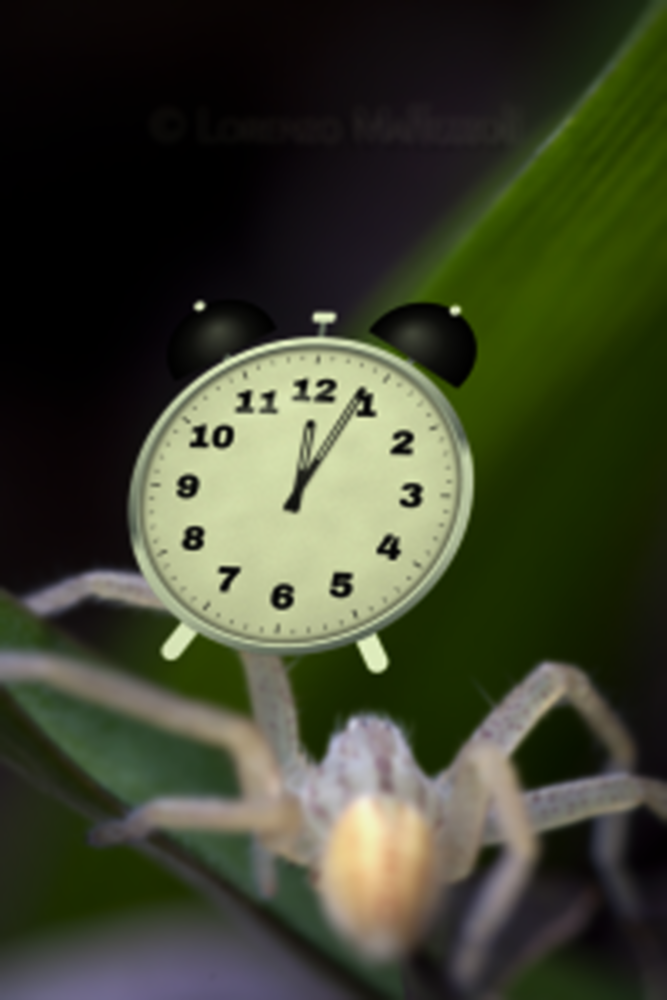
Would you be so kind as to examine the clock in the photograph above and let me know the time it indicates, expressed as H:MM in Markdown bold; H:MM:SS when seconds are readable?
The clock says **12:04**
